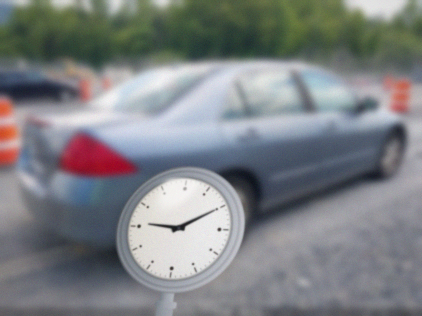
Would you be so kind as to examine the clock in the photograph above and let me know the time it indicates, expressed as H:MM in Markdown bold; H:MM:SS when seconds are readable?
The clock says **9:10**
